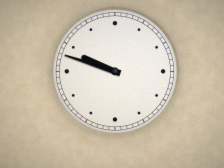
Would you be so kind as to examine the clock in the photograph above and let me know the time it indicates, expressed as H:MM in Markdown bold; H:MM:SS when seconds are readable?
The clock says **9:48**
